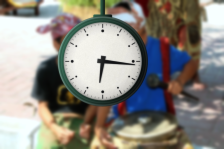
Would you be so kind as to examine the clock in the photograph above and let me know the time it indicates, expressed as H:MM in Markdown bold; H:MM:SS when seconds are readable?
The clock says **6:16**
